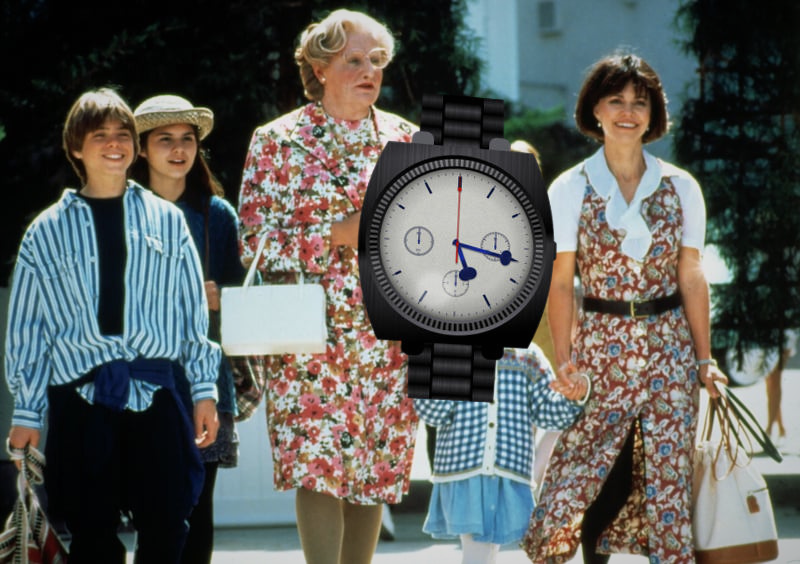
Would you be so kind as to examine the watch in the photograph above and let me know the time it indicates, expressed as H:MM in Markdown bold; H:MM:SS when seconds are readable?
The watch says **5:17**
